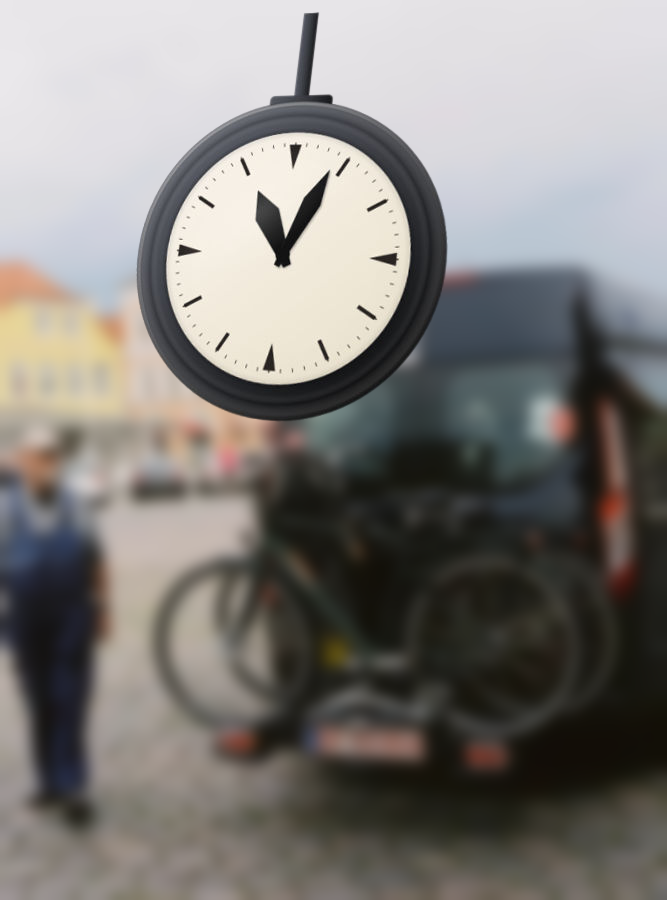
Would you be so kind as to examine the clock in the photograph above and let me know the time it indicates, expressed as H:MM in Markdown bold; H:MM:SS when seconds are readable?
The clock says **11:04**
